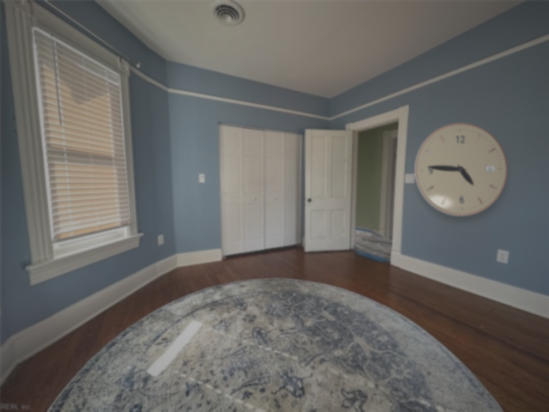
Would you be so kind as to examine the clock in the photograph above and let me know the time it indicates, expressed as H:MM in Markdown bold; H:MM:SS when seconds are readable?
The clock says **4:46**
